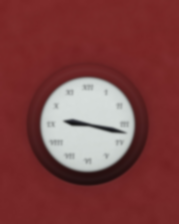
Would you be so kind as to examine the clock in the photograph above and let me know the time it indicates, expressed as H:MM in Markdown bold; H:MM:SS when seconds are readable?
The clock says **9:17**
